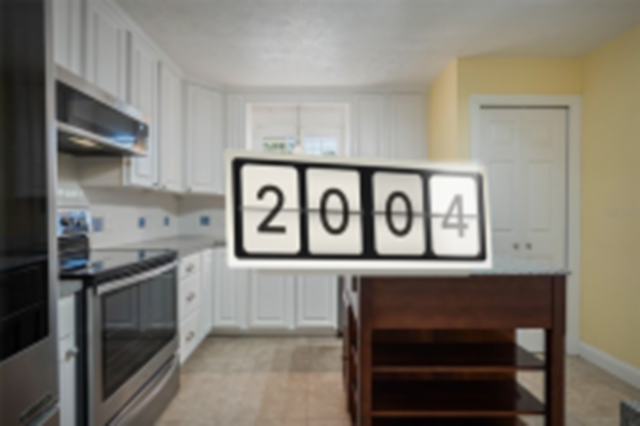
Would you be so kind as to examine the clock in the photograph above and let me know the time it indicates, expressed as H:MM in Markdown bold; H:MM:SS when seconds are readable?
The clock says **20:04**
